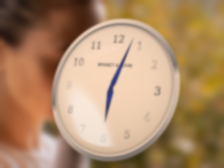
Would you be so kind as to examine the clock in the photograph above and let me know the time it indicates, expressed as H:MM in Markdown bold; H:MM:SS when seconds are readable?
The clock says **6:03**
